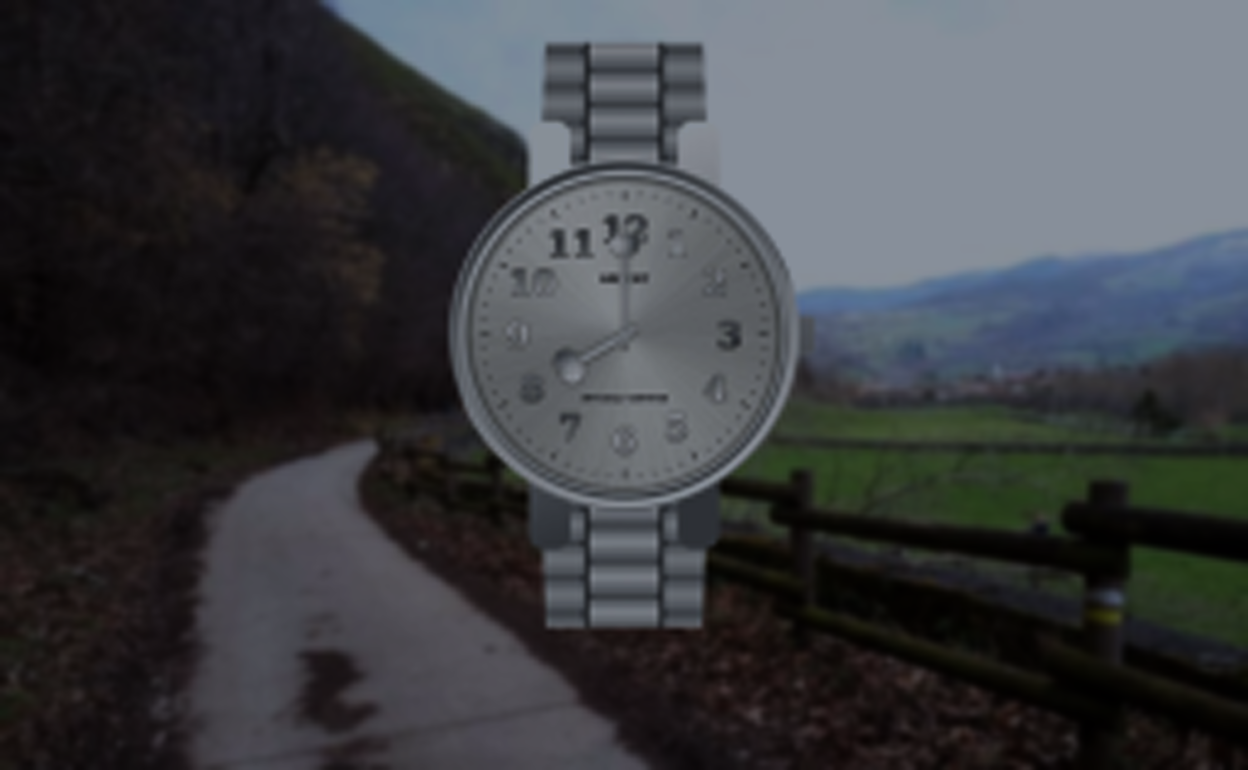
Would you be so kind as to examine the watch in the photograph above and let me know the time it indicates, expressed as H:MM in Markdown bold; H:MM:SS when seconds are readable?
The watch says **8:00**
